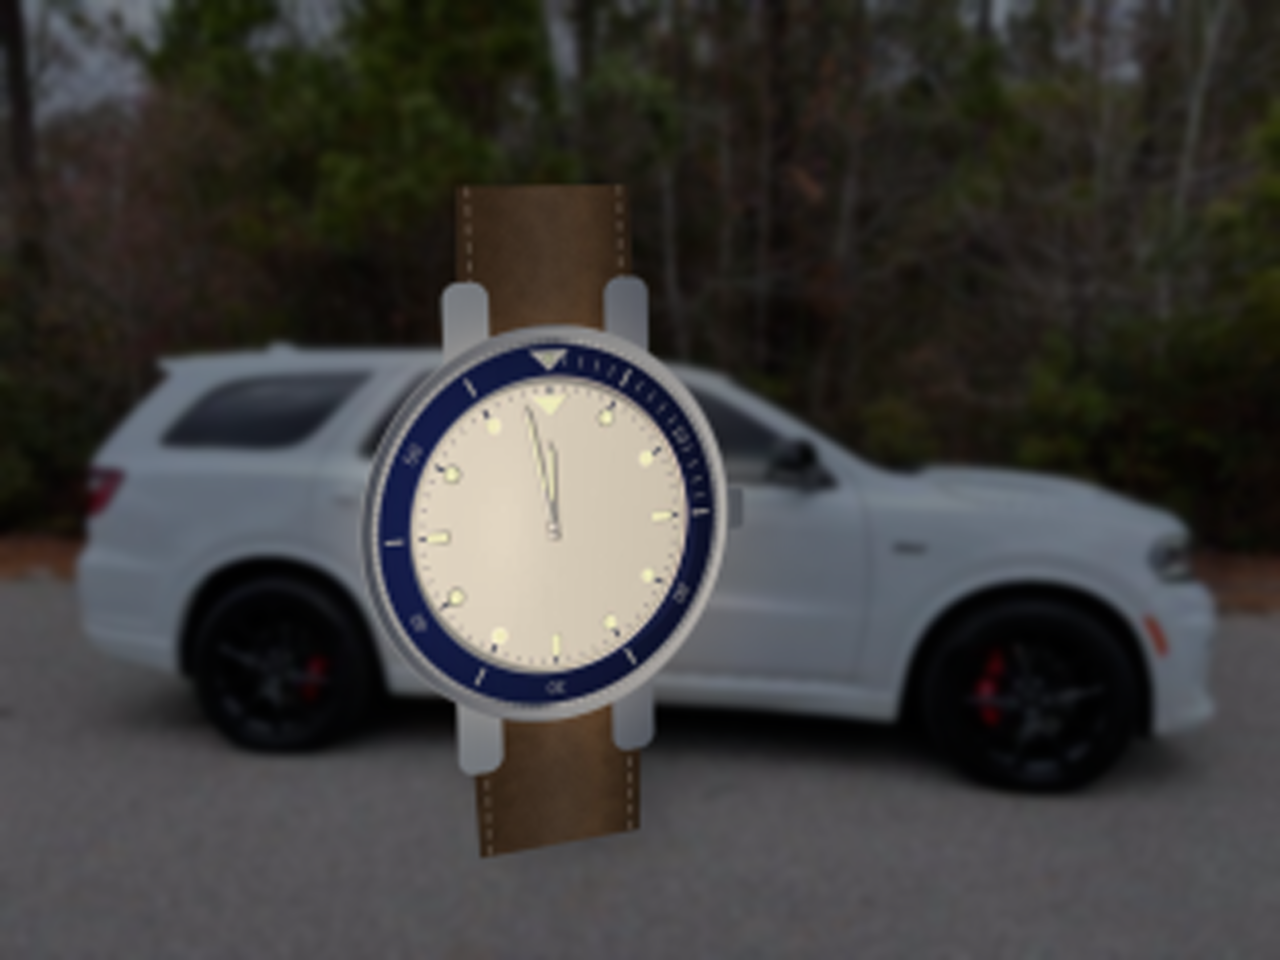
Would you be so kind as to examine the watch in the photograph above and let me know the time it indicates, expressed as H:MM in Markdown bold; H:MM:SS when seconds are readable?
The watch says **11:58**
